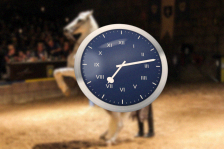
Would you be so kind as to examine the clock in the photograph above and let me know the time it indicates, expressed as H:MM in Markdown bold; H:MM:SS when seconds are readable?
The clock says **7:13**
